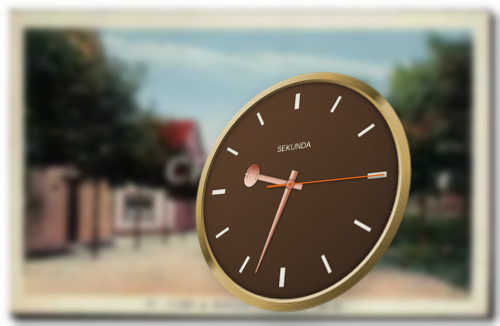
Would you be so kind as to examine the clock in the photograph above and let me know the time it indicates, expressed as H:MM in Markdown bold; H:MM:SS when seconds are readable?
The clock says **9:33:15**
